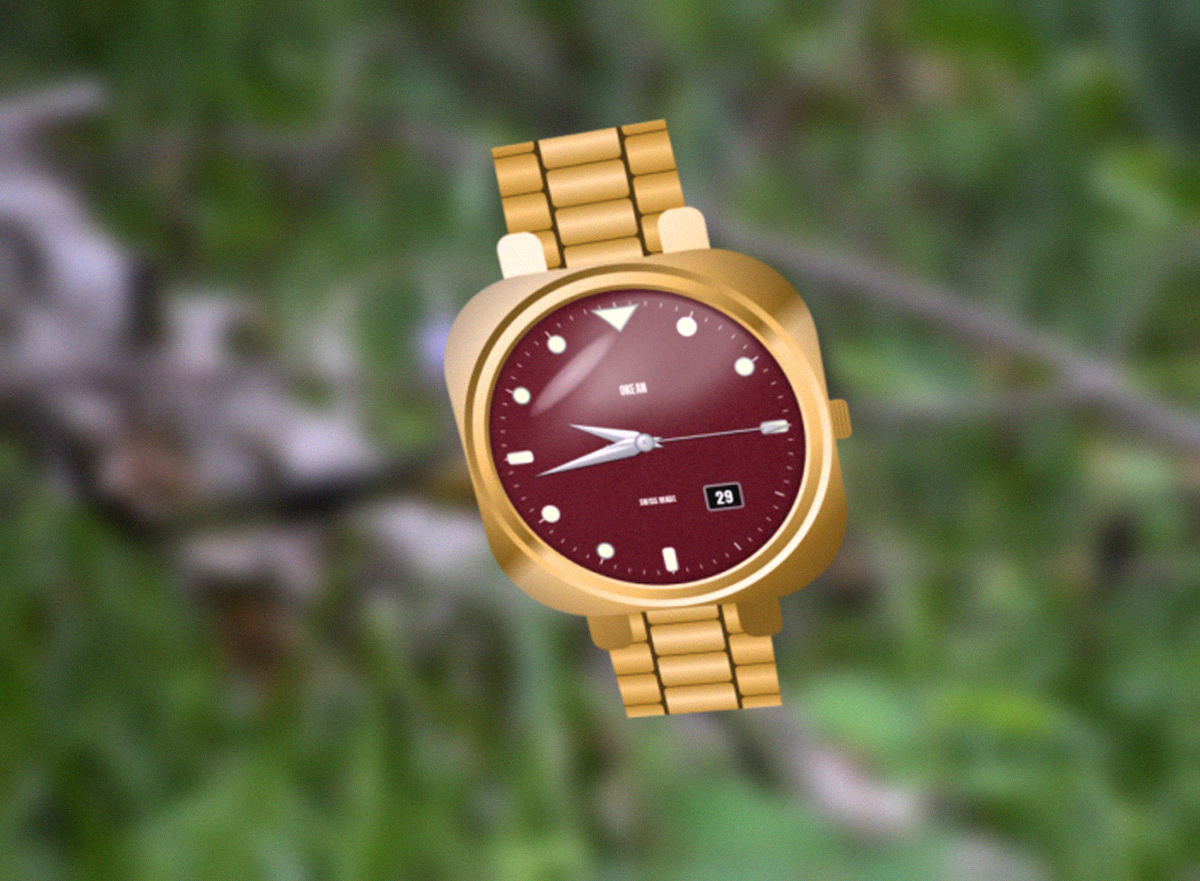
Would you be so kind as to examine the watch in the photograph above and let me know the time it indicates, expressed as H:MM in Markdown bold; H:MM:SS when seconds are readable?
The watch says **9:43:15**
